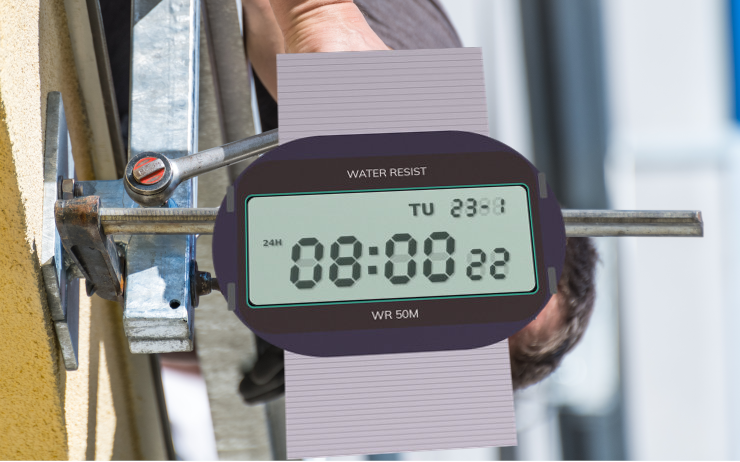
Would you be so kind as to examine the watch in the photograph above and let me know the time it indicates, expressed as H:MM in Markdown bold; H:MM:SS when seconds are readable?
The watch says **8:00:22**
